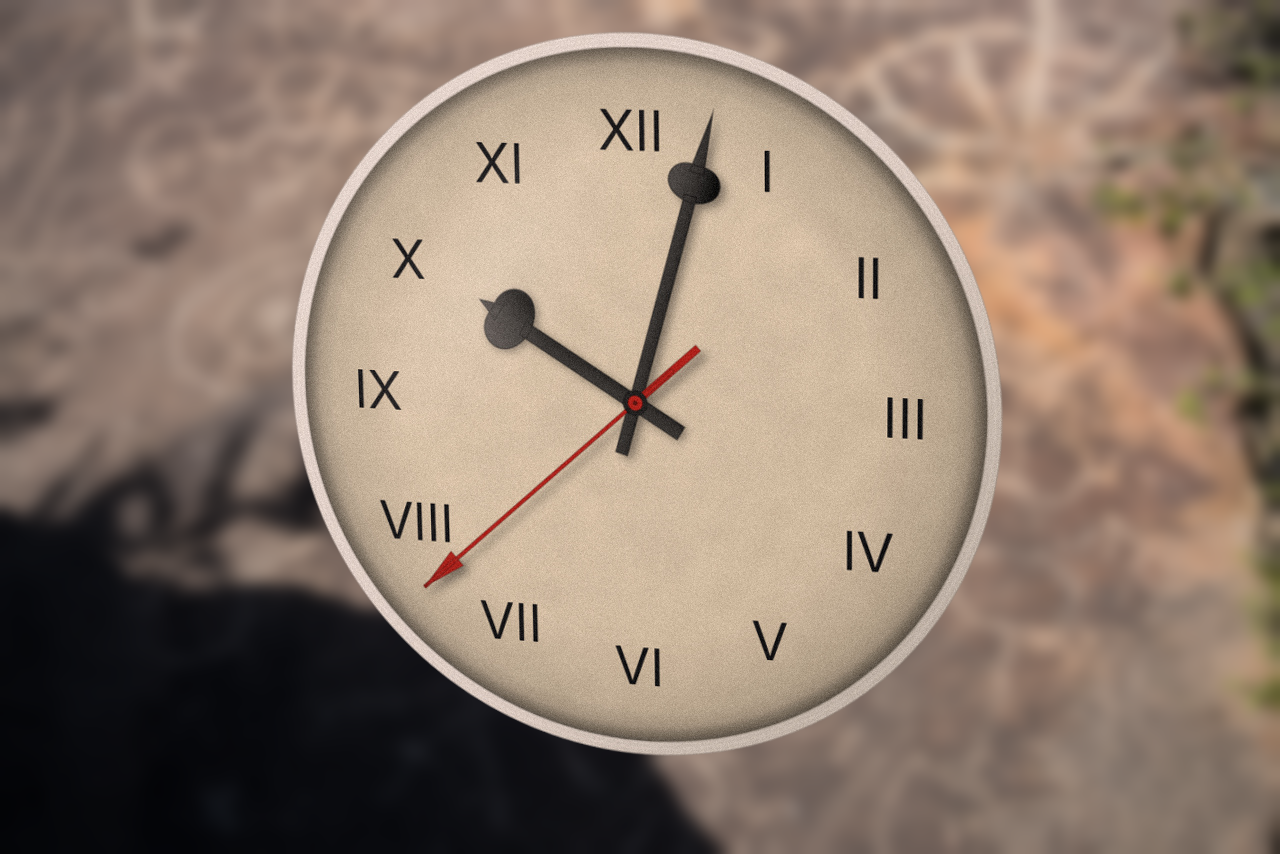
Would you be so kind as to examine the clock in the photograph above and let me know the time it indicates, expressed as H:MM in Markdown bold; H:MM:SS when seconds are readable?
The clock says **10:02:38**
